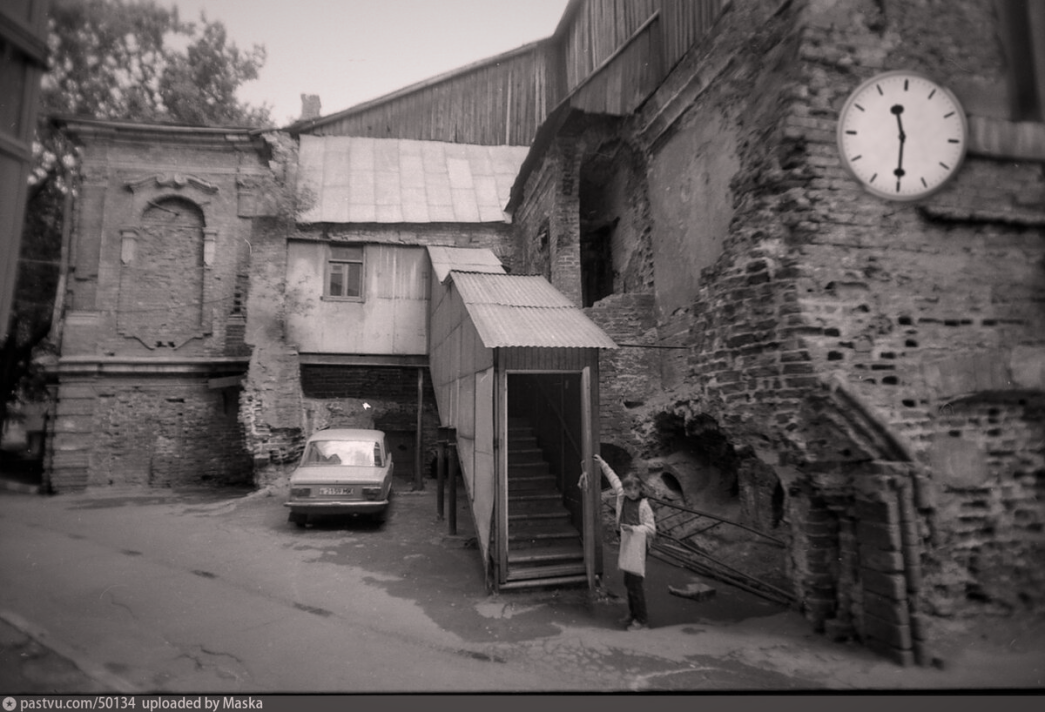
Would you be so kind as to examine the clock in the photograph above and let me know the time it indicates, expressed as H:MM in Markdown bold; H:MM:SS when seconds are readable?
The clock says **11:30**
